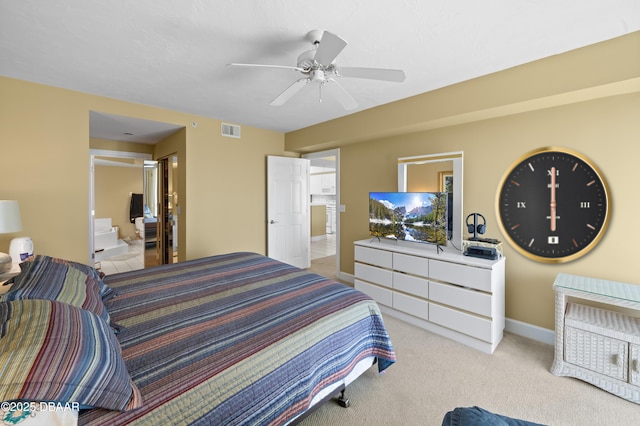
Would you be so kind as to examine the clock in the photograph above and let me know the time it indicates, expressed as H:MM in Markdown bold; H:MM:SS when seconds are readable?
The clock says **6:00**
